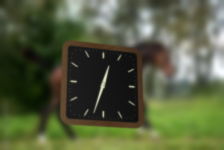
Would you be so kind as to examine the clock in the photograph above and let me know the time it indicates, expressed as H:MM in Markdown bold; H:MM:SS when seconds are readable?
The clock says **12:33**
